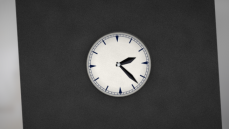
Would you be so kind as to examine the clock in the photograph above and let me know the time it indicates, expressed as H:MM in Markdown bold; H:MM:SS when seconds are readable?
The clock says **2:23**
